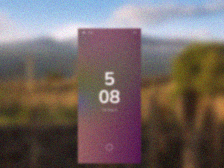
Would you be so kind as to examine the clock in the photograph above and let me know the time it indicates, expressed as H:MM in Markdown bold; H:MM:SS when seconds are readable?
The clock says **5:08**
